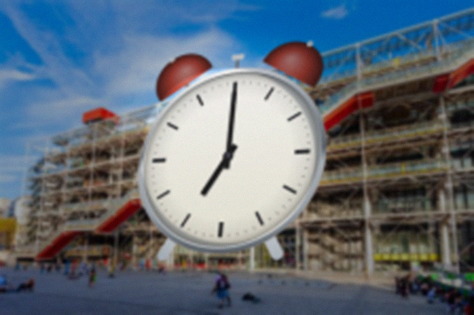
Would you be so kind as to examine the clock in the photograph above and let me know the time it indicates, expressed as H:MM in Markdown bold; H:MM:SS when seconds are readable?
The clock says **7:00**
